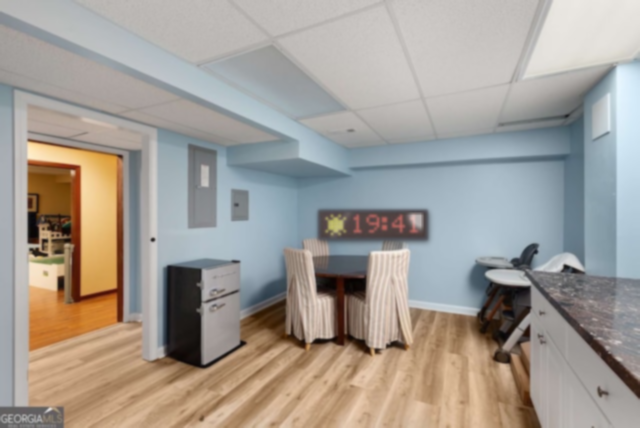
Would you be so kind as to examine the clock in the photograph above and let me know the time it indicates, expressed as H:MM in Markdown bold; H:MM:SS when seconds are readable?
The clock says **19:41**
